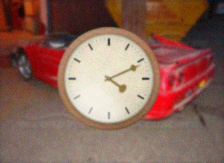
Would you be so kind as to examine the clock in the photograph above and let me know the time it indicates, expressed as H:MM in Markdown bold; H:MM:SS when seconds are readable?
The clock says **4:11**
